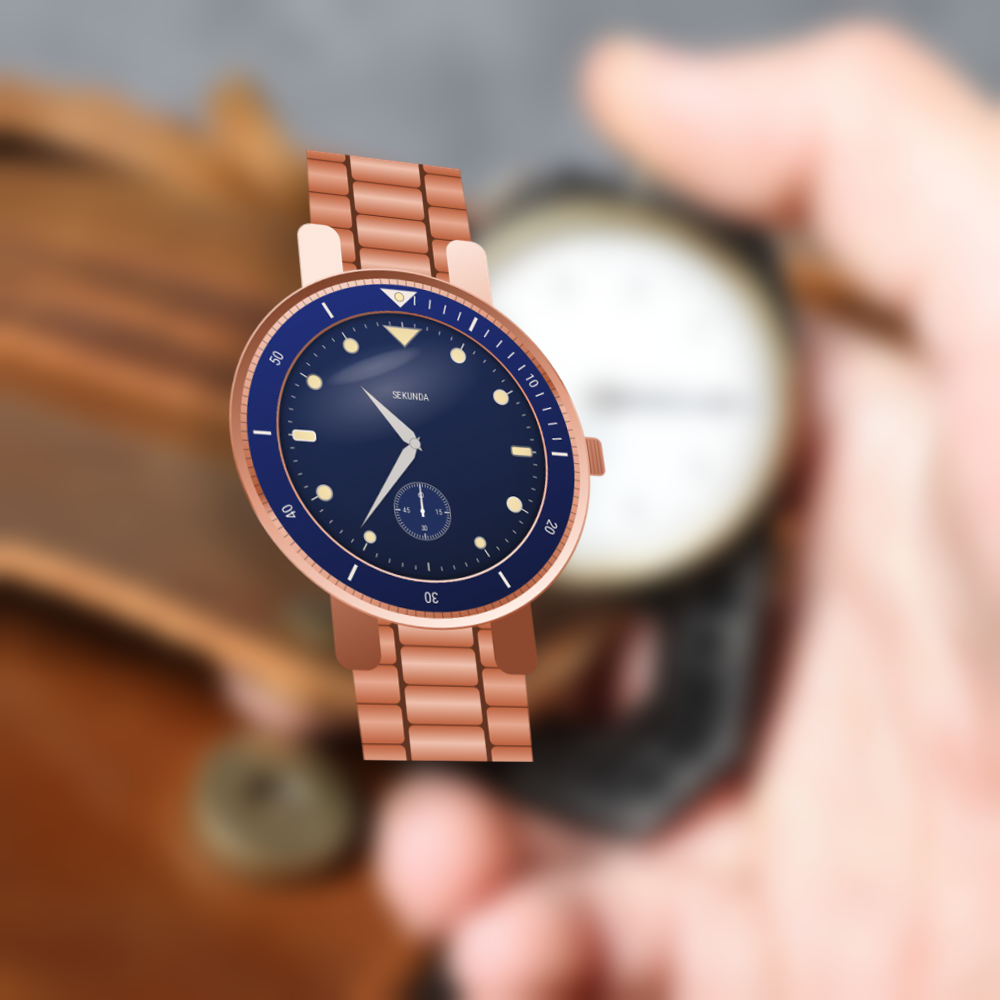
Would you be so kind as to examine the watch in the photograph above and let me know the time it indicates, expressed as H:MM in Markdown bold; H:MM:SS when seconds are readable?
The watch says **10:36**
